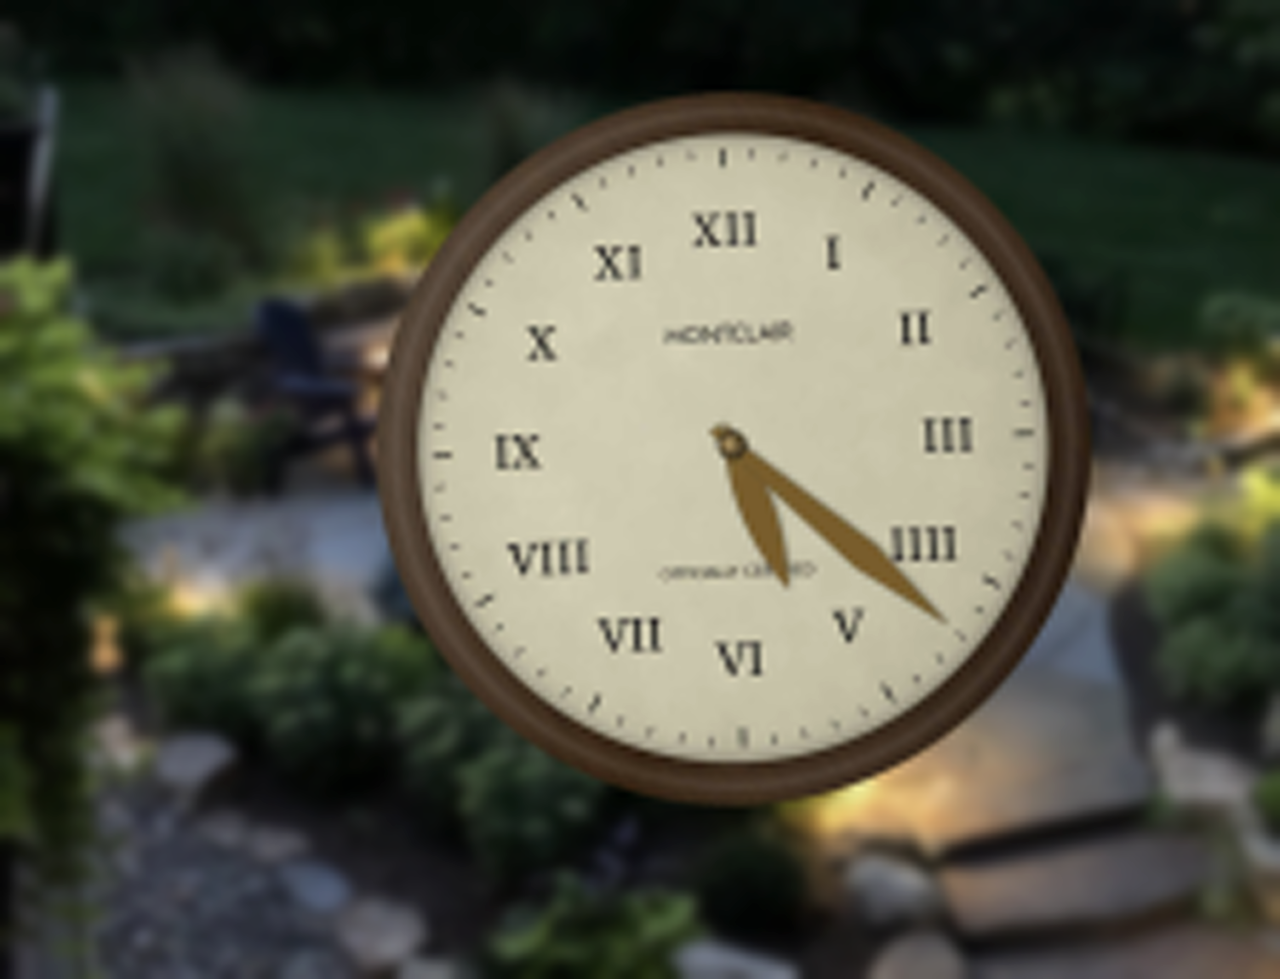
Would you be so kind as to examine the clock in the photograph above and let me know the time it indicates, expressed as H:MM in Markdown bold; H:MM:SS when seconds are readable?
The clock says **5:22**
